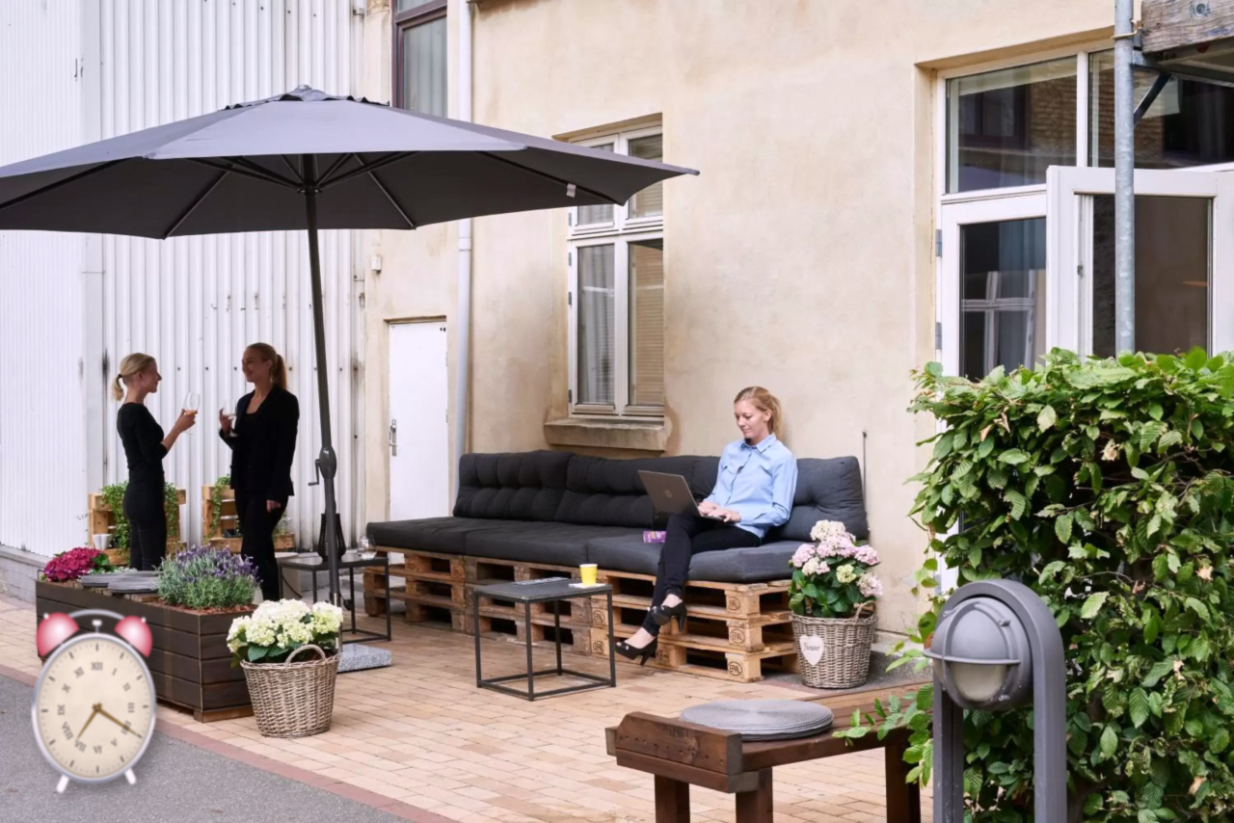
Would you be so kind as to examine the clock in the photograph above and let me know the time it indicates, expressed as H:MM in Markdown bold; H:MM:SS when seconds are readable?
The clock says **7:20**
